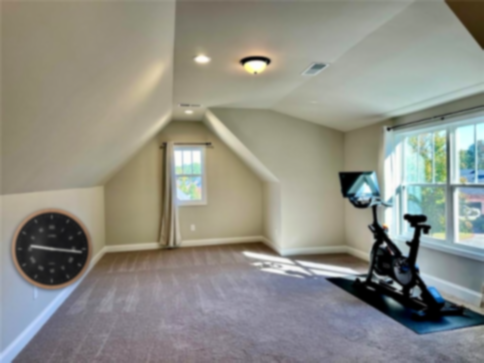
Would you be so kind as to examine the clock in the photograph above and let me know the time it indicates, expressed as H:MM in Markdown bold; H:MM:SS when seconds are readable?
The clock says **9:16**
